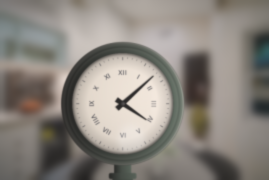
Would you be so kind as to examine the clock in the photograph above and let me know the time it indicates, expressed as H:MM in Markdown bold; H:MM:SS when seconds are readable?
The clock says **4:08**
